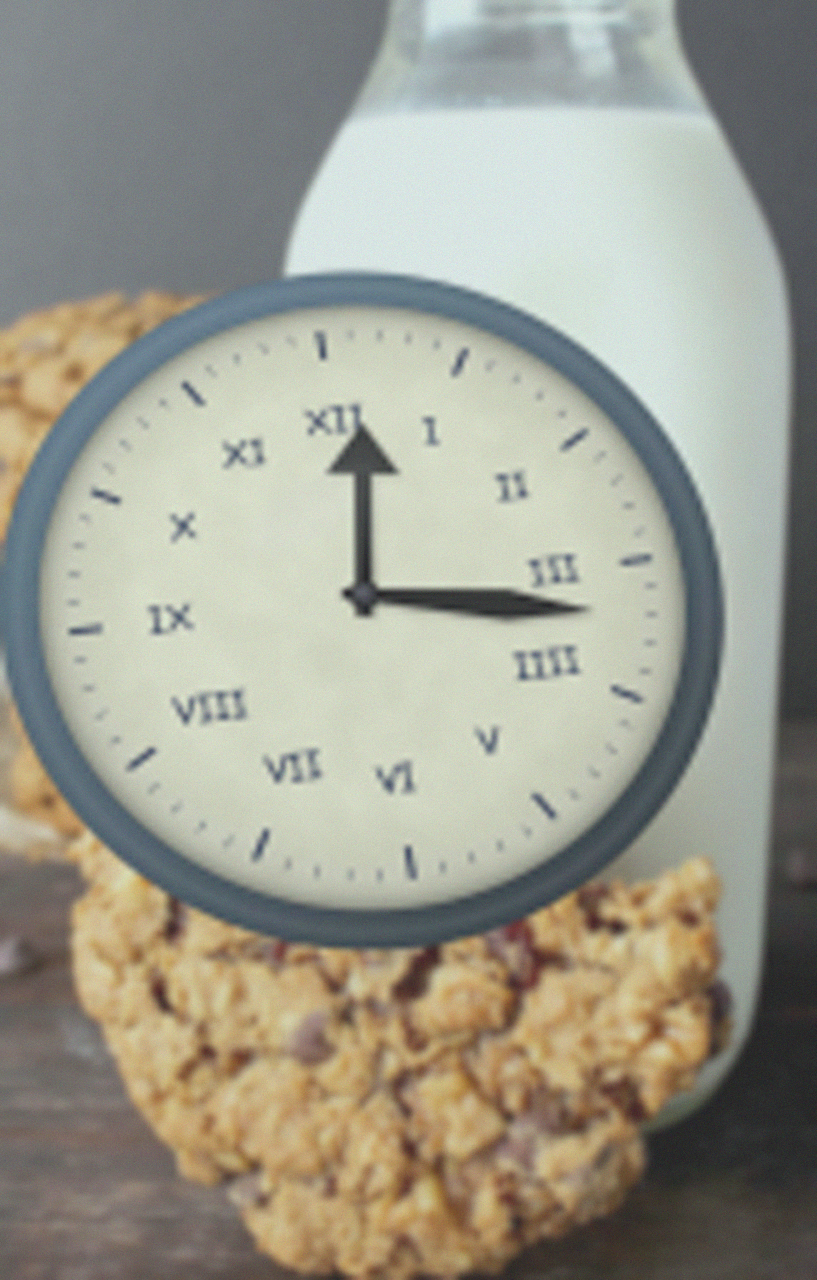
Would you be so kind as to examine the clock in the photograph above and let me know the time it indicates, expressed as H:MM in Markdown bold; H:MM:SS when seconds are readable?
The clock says **12:17**
